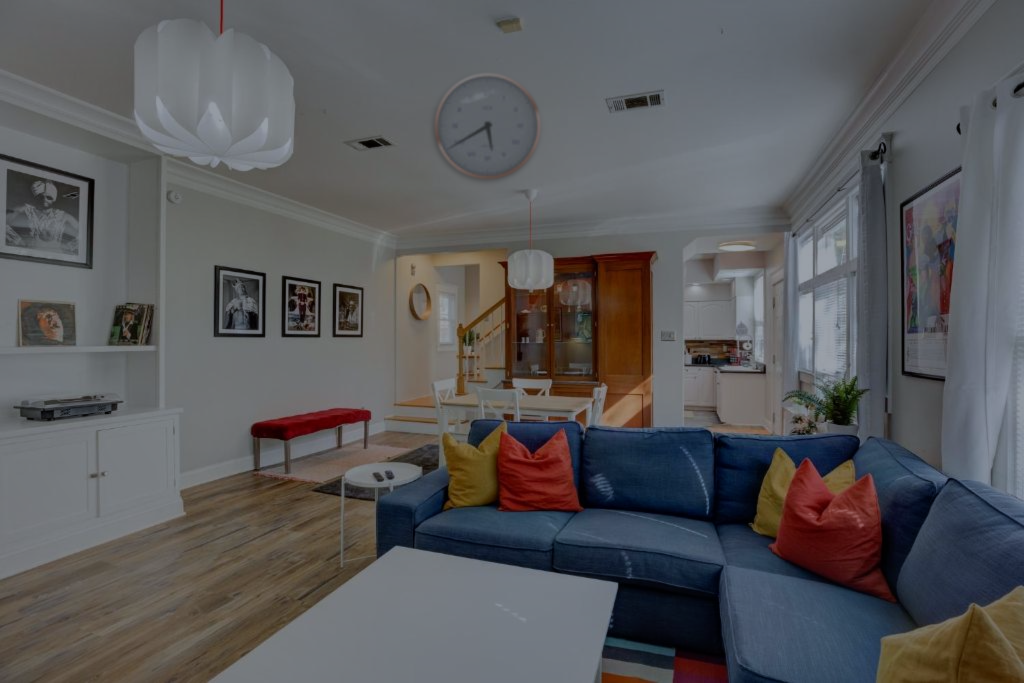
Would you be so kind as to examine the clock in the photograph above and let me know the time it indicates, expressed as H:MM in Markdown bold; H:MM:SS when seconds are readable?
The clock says **5:40**
